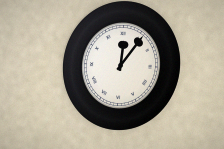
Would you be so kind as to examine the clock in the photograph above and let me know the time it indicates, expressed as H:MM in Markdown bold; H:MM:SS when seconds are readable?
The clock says **12:06**
